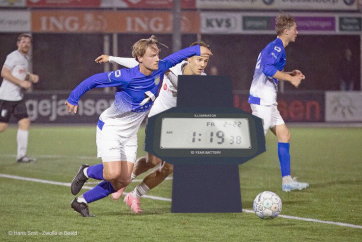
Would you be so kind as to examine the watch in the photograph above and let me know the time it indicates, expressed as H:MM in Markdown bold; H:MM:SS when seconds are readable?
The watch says **1:19:38**
